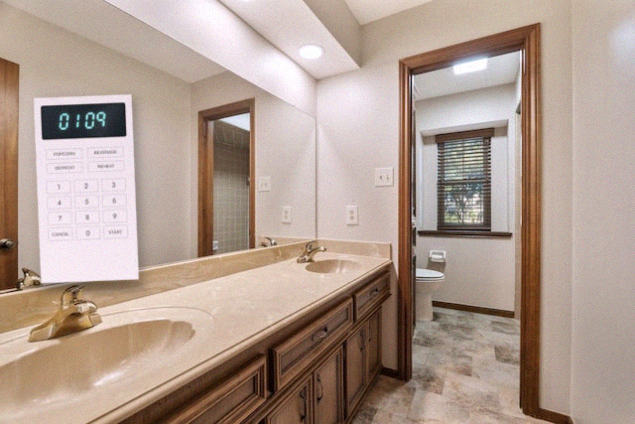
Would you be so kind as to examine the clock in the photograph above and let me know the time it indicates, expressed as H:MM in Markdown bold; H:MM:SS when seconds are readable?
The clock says **1:09**
